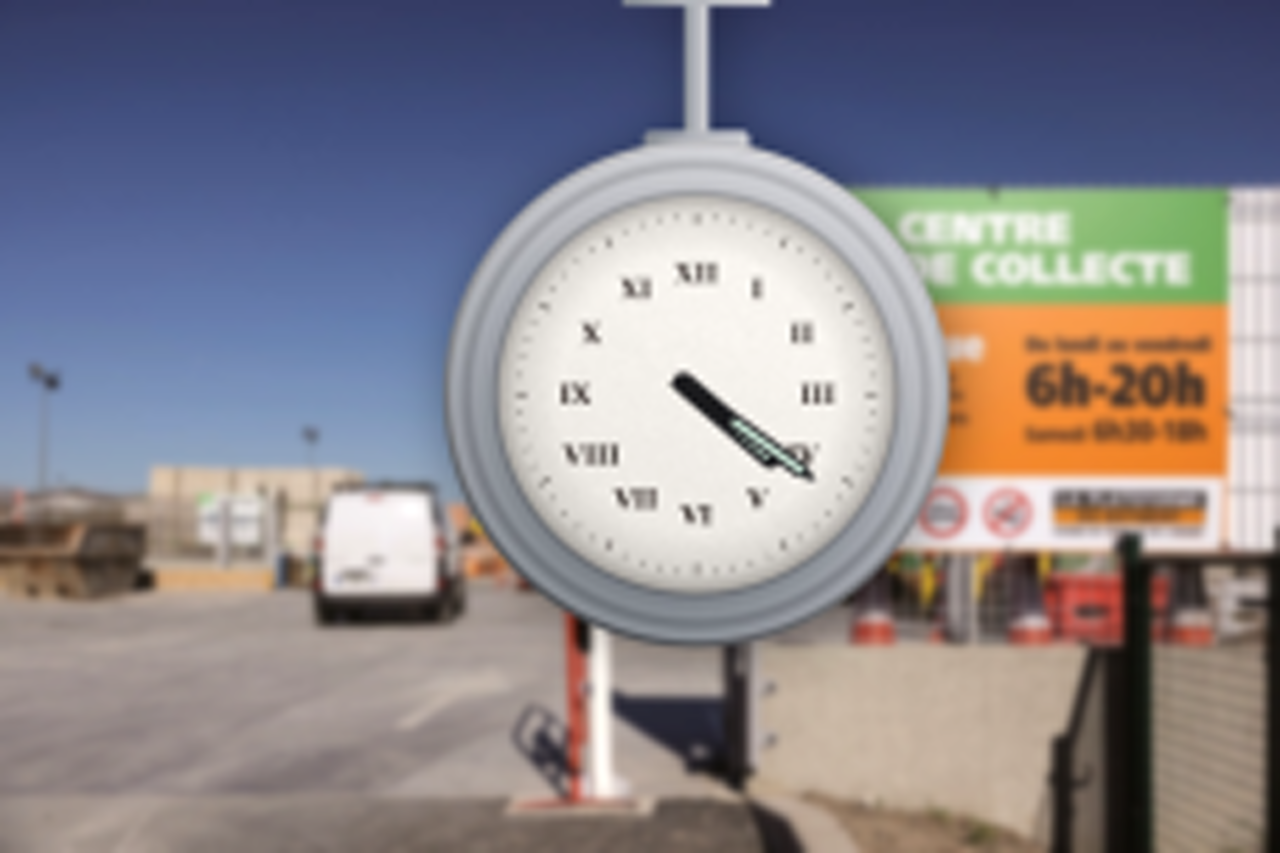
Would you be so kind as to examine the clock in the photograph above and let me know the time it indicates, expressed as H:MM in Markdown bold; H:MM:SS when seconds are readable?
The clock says **4:21**
